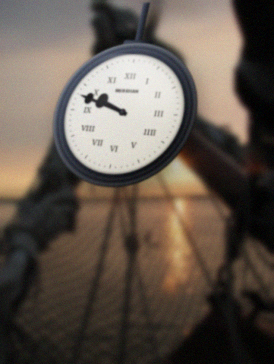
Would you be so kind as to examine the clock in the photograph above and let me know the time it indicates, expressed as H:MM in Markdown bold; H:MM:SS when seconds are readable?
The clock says **9:48**
